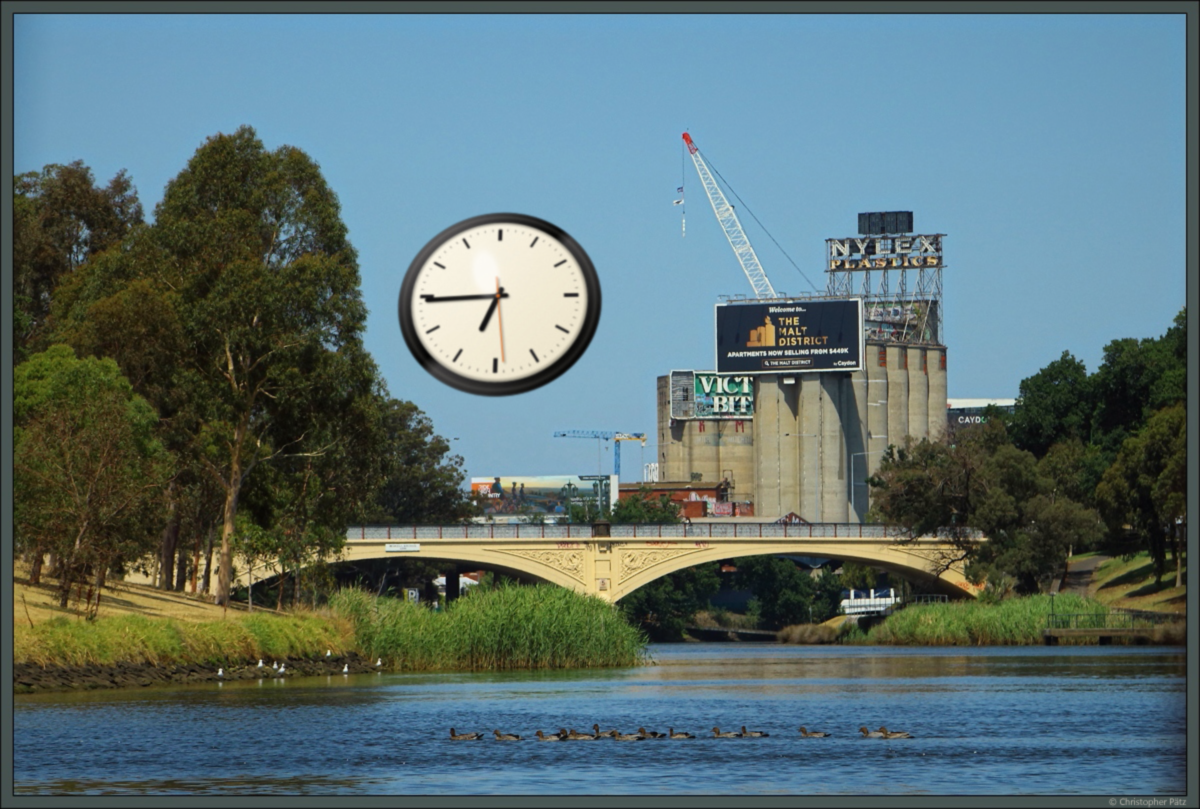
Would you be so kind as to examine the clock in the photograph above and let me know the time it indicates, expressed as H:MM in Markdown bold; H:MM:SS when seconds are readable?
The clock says **6:44:29**
